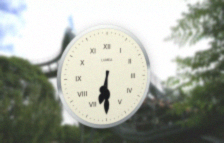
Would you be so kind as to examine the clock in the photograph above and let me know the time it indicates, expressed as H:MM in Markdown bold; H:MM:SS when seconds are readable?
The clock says **6:30**
